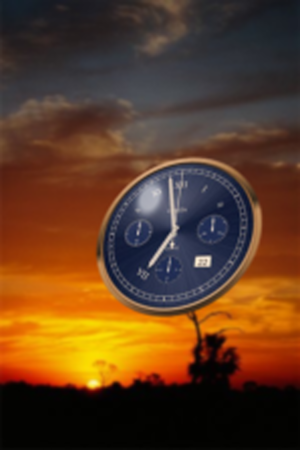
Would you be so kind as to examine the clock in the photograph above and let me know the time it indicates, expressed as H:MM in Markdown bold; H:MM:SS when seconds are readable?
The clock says **6:58**
